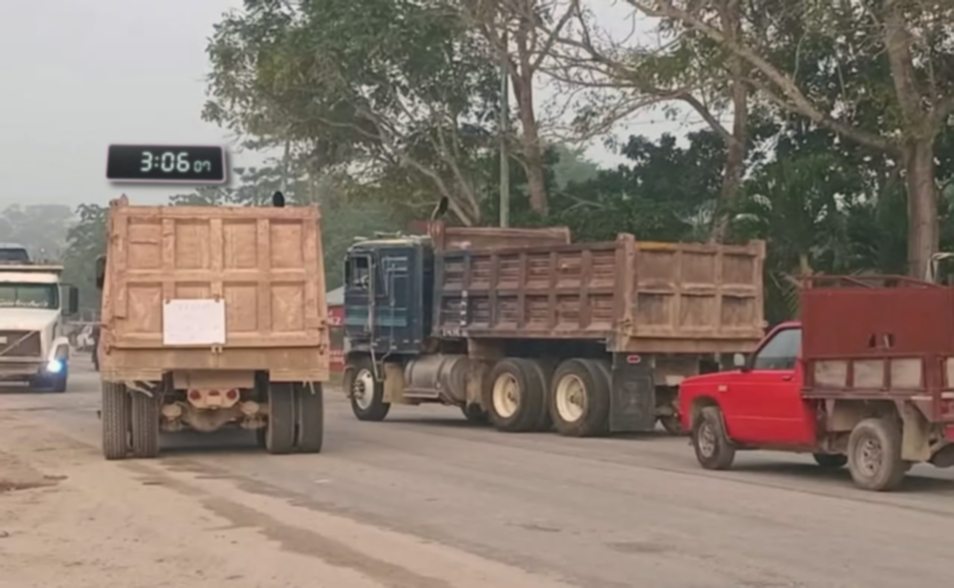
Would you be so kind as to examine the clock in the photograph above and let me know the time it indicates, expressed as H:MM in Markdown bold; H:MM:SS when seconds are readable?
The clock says **3:06**
